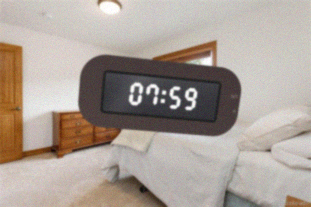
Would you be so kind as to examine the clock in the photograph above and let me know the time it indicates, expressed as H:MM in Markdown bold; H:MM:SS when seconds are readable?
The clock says **7:59**
